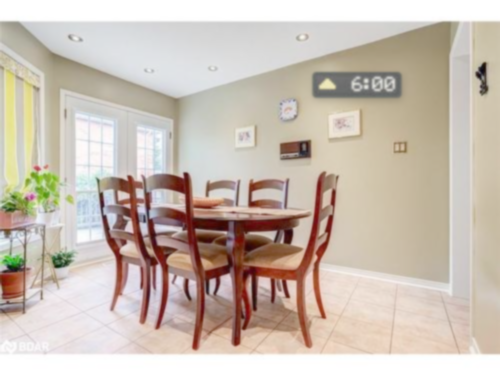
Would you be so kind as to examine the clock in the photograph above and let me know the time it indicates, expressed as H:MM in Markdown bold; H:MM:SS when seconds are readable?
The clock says **6:00**
